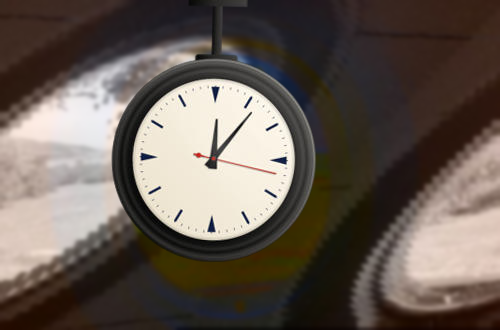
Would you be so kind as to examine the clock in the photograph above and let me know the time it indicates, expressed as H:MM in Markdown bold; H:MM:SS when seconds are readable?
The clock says **12:06:17**
